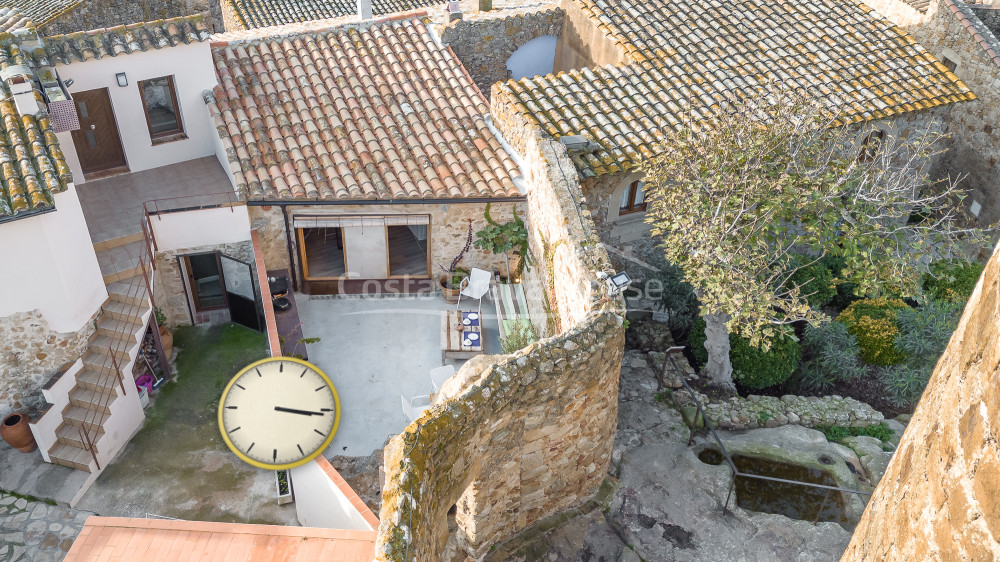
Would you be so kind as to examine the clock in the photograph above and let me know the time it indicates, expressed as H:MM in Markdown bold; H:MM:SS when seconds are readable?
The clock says **3:16**
